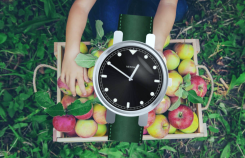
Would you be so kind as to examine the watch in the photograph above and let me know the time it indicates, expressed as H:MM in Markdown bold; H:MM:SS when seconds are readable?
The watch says **12:50**
